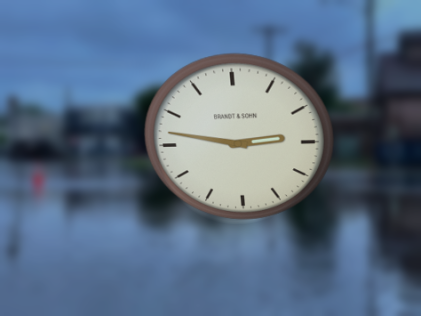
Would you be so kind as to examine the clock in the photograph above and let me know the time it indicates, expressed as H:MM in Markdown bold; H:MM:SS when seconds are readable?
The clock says **2:47**
